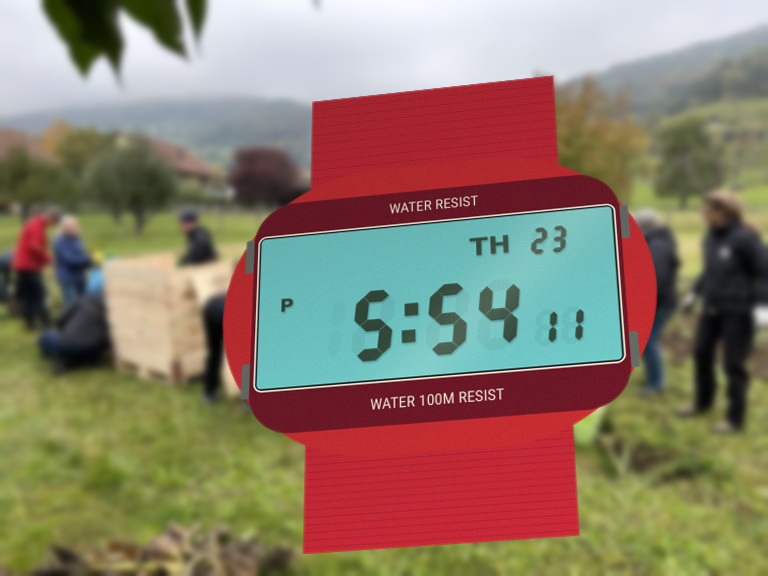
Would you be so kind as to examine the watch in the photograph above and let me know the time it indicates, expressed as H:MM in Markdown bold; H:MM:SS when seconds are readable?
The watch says **5:54:11**
